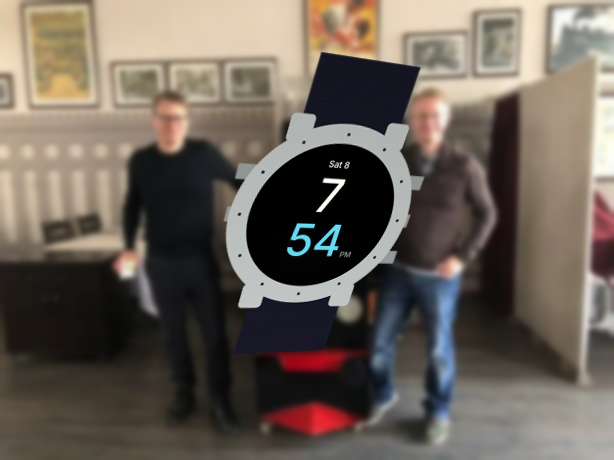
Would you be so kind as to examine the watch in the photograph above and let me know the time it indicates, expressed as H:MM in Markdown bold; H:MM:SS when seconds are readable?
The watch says **7:54**
